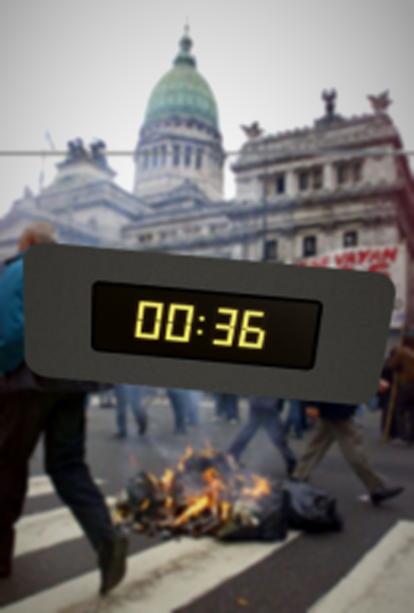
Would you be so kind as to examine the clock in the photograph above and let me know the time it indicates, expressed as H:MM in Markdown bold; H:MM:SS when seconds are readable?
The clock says **0:36**
